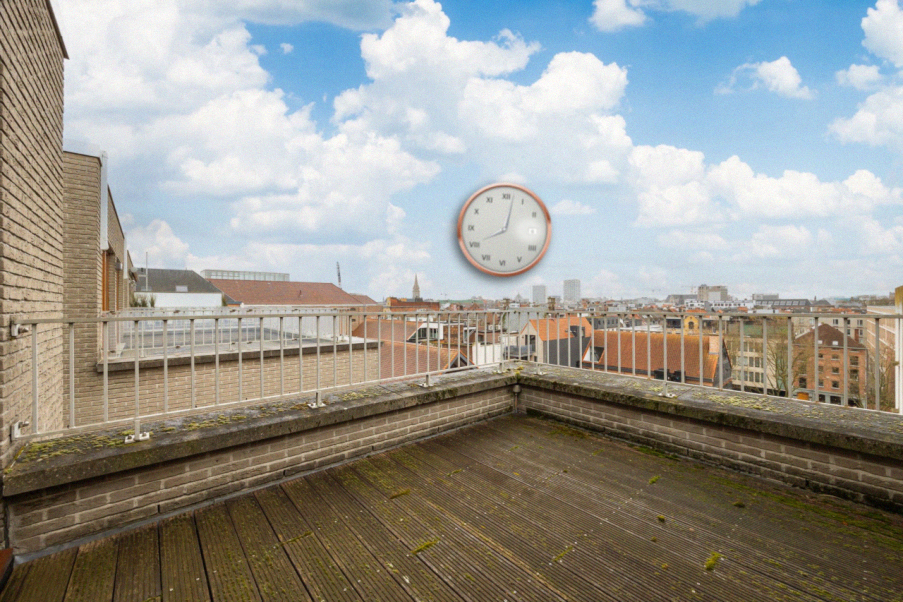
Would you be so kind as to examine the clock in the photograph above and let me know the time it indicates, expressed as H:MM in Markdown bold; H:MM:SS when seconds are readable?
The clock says **8:02**
